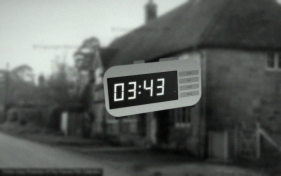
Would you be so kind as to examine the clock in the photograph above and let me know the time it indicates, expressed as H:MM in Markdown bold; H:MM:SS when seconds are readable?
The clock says **3:43**
